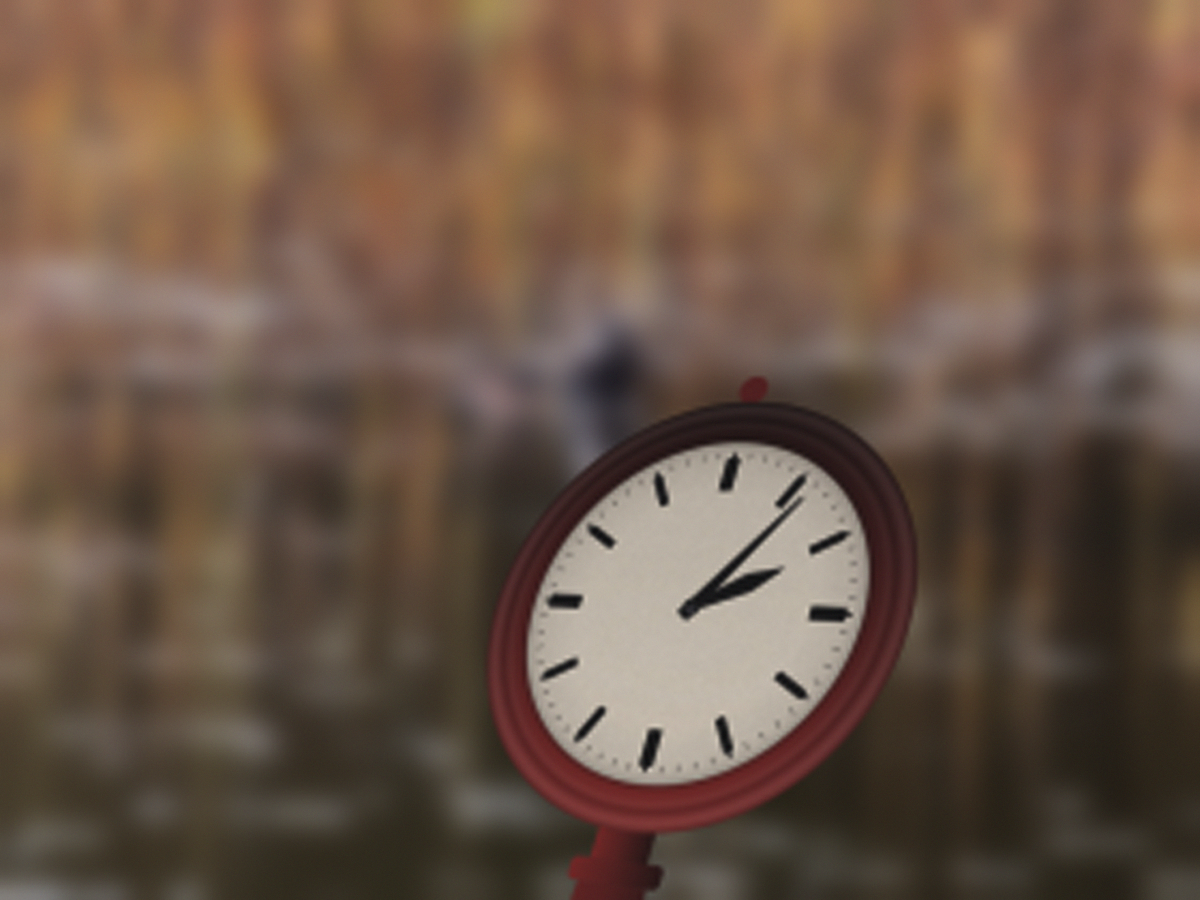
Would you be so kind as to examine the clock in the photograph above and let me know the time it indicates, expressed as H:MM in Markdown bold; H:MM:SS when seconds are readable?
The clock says **2:06**
